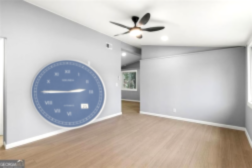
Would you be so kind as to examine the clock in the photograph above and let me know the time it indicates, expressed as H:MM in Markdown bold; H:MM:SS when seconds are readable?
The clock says **2:45**
